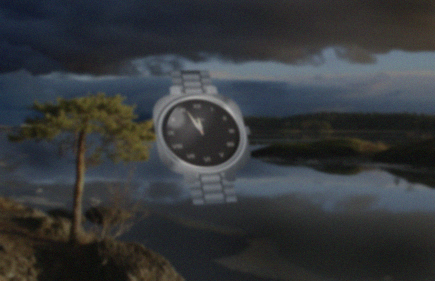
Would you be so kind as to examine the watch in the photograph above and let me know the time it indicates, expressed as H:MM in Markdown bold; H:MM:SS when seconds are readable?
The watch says **11:56**
